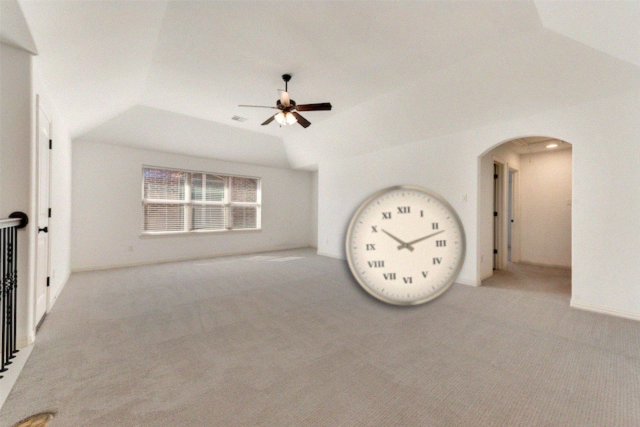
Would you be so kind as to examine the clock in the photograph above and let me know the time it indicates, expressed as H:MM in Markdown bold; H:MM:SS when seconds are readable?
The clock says **10:12**
